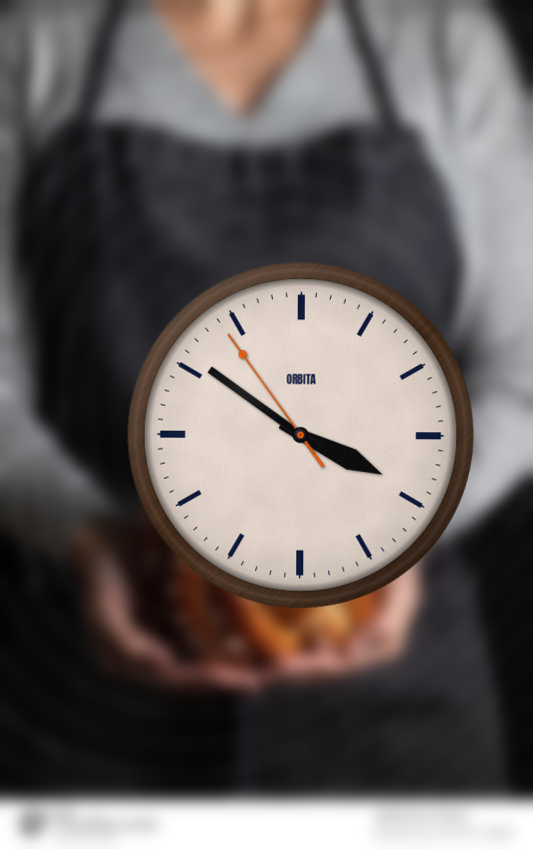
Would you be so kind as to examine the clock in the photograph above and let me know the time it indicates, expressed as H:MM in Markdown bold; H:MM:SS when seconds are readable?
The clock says **3:50:54**
